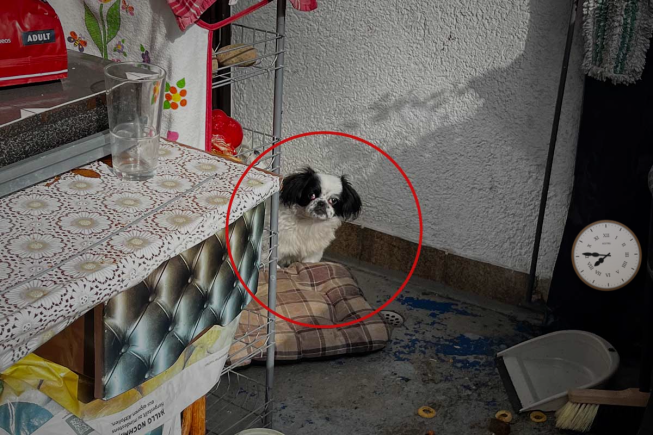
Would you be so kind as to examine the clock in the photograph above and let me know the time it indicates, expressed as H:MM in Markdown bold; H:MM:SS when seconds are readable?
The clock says **7:46**
